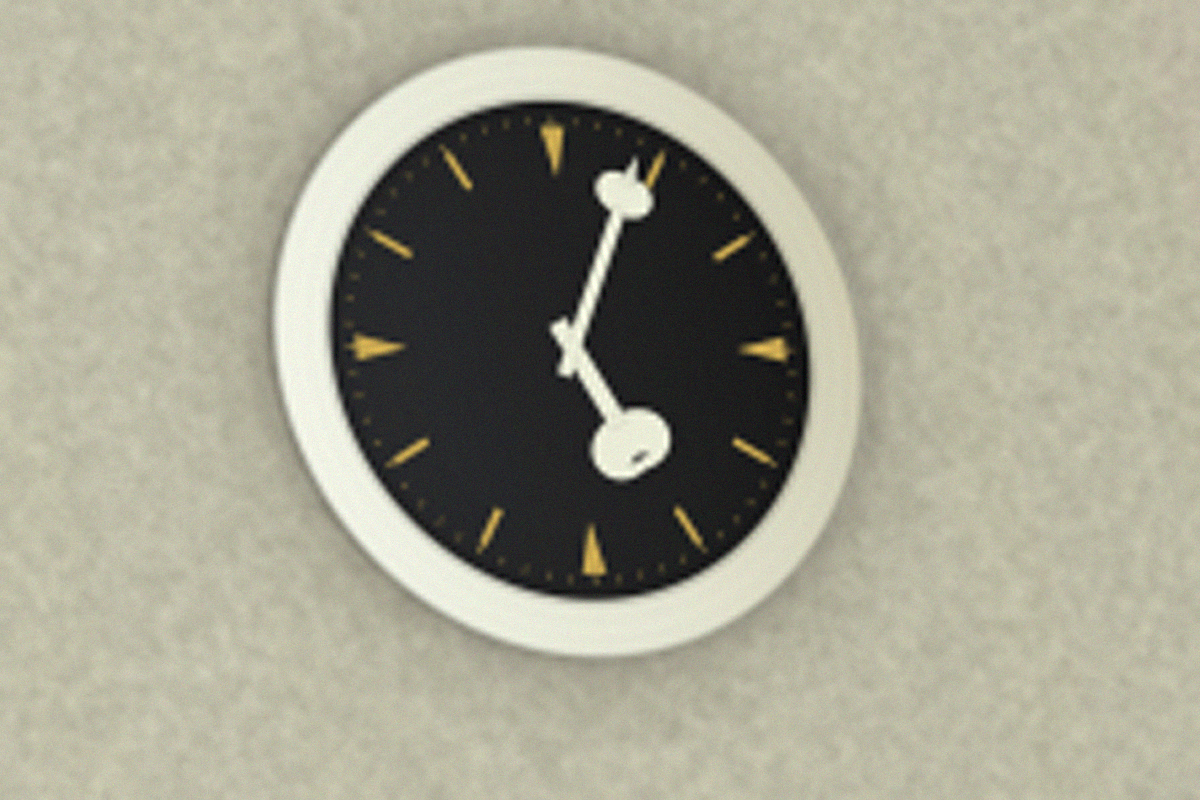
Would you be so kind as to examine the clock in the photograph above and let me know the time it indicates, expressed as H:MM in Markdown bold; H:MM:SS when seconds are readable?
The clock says **5:04**
